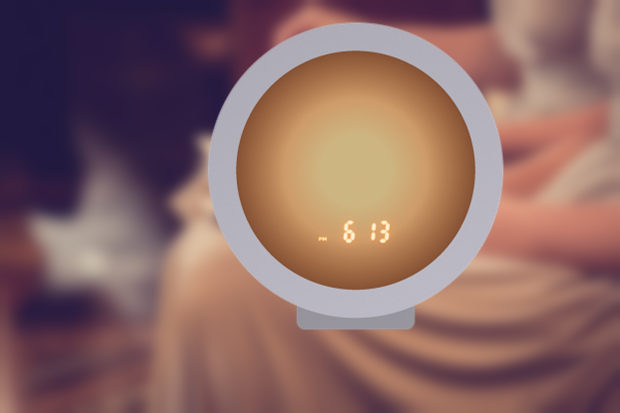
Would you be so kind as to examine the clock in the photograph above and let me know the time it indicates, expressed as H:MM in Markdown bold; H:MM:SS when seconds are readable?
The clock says **6:13**
